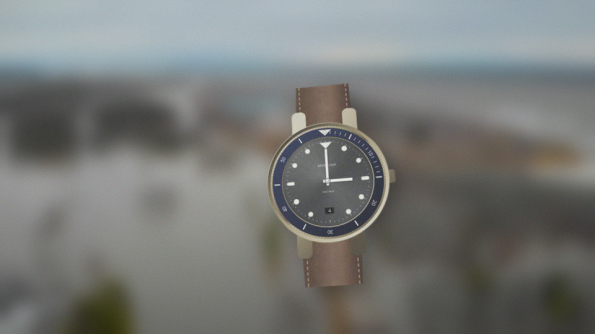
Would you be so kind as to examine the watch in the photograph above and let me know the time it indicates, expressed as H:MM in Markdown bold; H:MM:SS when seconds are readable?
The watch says **3:00**
